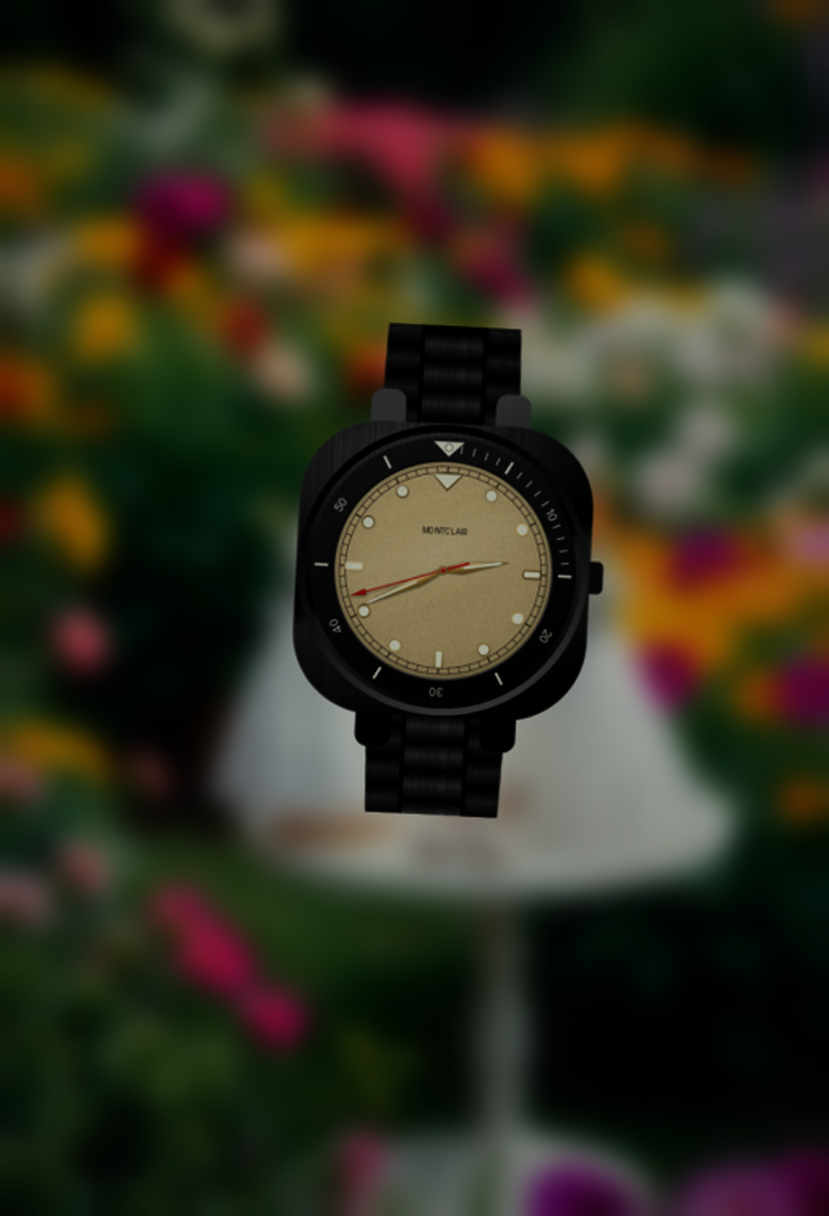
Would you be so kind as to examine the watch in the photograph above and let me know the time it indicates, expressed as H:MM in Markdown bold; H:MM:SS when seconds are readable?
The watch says **2:40:42**
